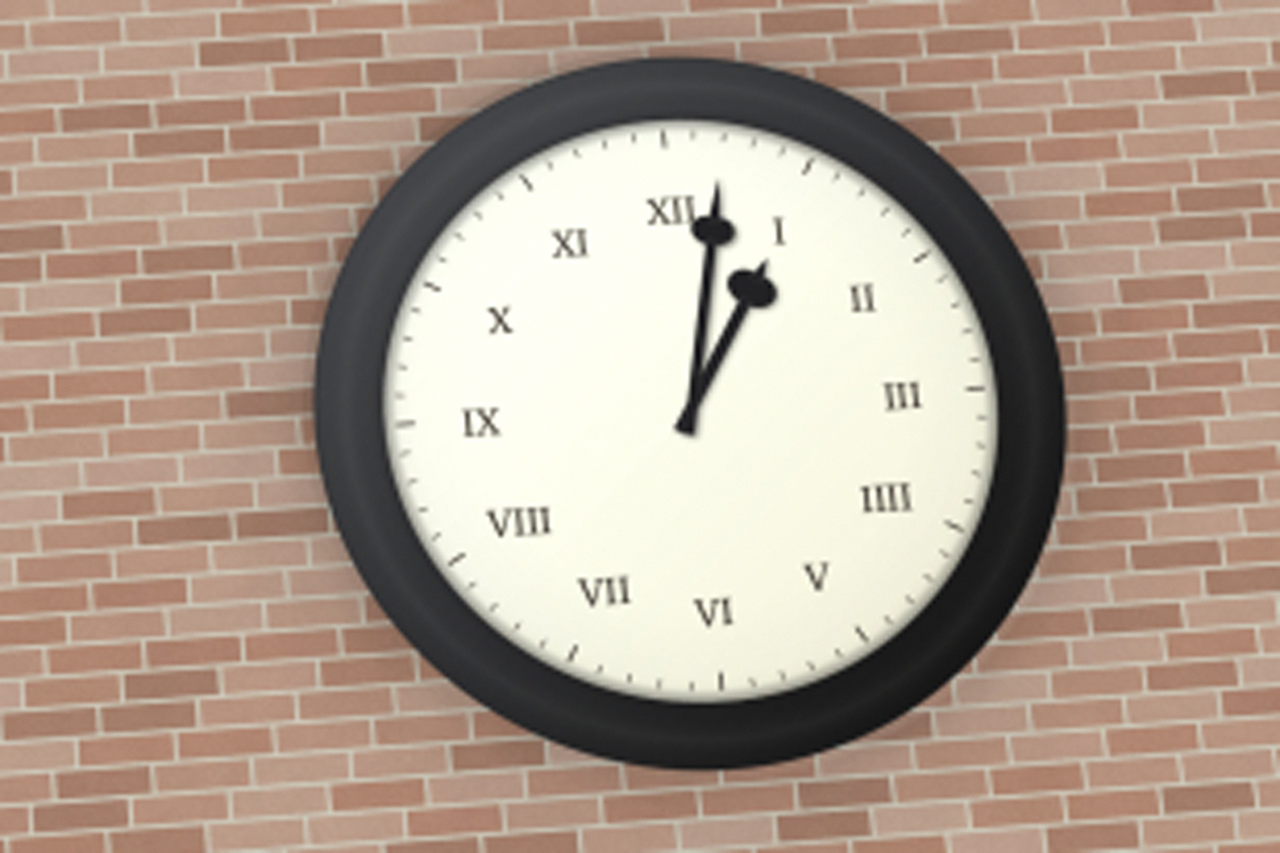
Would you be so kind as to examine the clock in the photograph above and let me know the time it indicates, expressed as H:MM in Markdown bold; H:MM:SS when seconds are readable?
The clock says **1:02**
